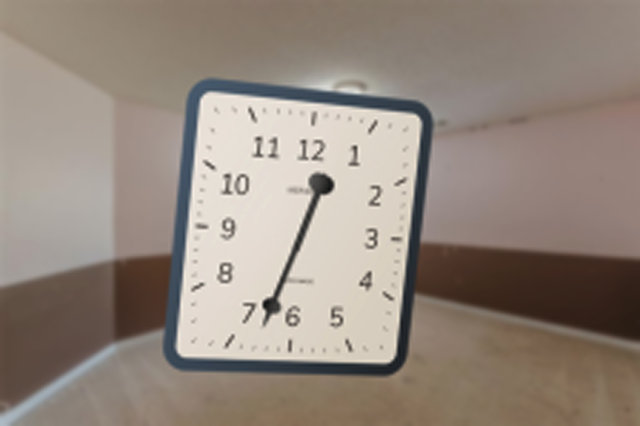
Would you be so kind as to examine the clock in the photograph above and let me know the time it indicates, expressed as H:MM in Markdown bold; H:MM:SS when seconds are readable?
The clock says **12:33**
